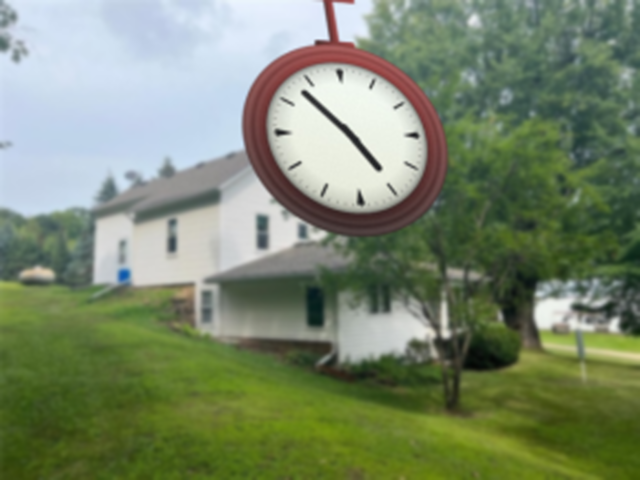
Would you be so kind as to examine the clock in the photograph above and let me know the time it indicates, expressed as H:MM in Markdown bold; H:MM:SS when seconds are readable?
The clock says **4:53**
